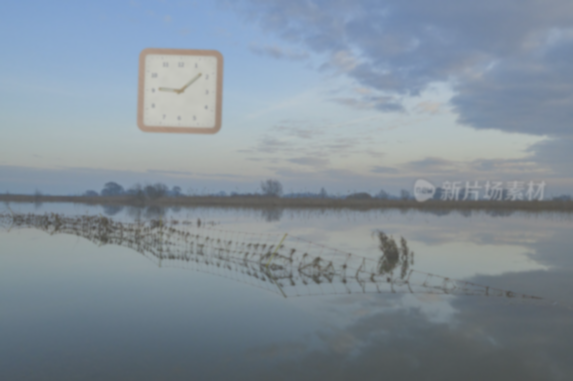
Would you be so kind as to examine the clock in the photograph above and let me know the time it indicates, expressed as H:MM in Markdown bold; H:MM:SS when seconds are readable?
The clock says **9:08**
